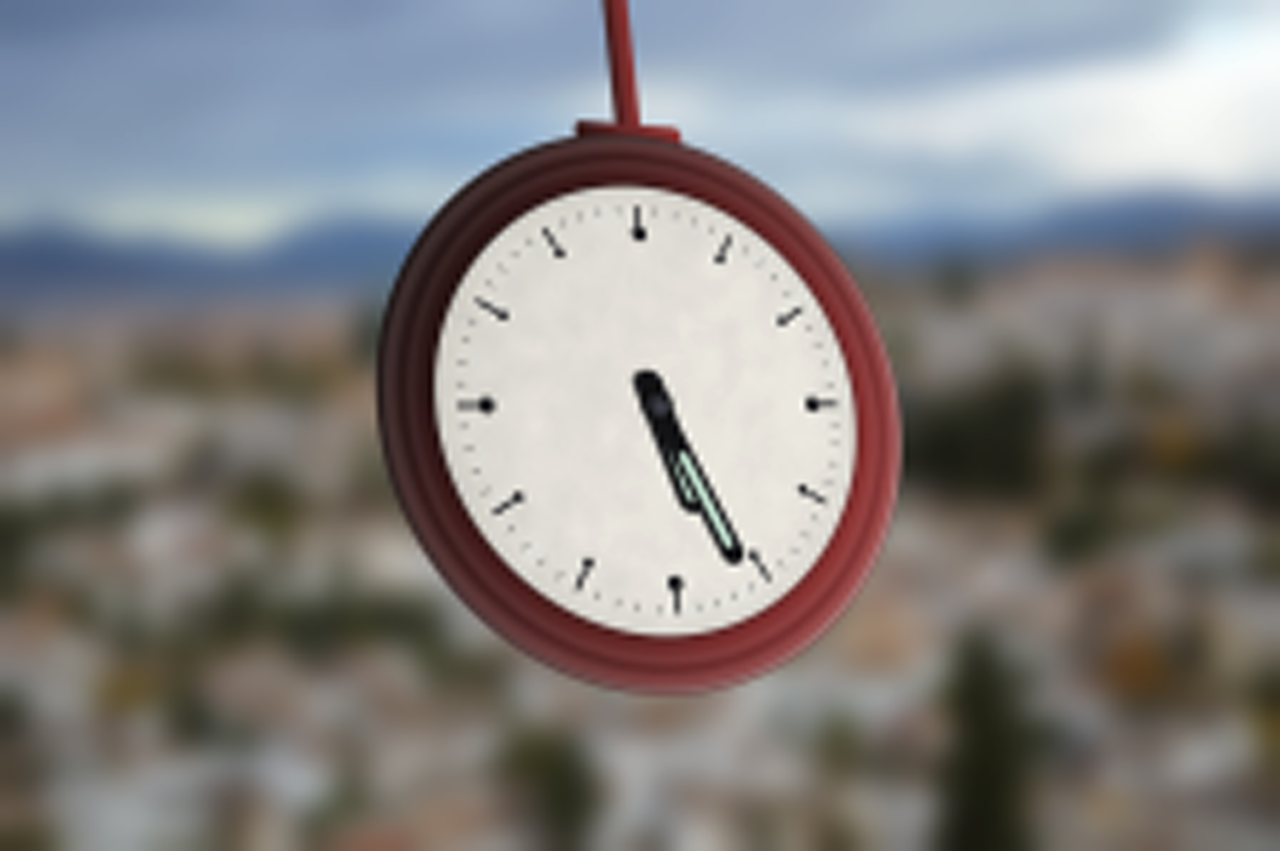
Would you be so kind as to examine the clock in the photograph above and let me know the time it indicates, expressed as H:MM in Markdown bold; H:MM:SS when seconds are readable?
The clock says **5:26**
